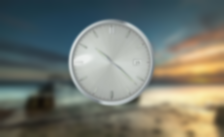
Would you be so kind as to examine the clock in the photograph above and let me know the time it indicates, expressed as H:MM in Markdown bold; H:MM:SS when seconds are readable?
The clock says **10:22**
